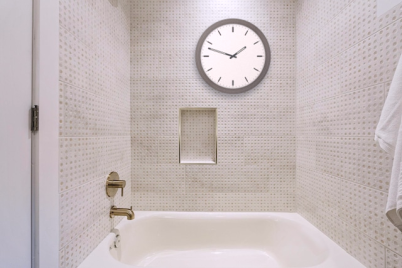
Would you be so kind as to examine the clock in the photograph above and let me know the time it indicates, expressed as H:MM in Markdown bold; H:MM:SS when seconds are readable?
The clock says **1:48**
